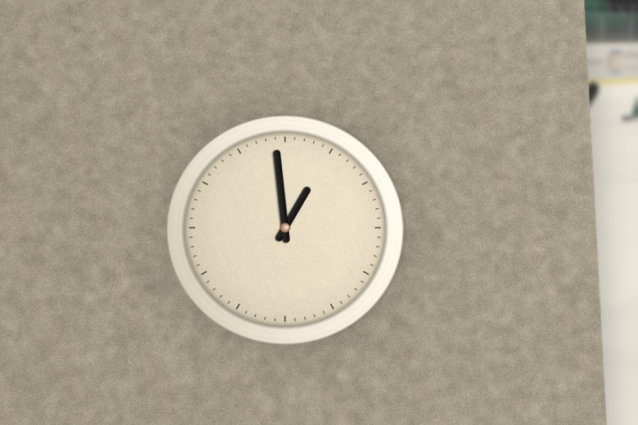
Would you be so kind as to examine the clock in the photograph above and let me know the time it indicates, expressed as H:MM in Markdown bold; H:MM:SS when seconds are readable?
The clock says **12:59**
